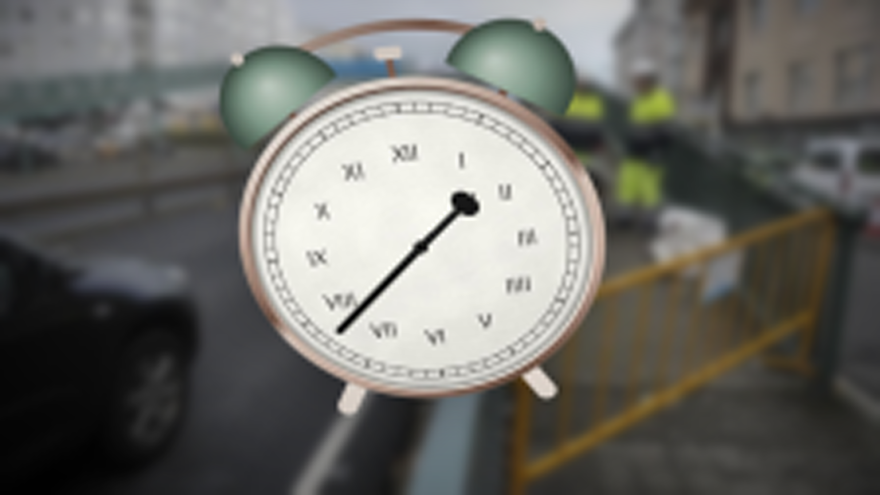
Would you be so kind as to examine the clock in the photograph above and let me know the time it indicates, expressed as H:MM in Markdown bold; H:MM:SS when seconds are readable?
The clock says **1:38**
